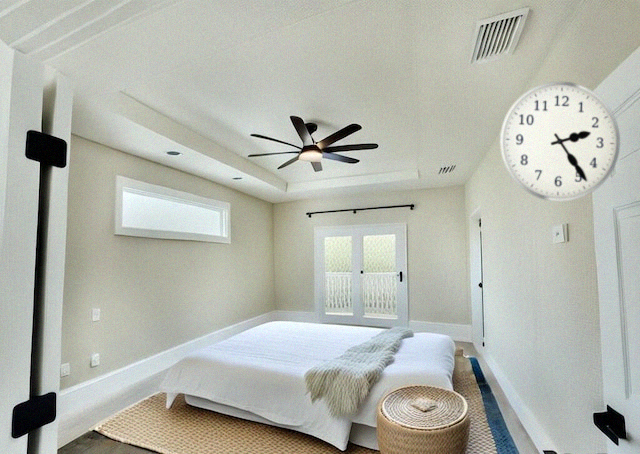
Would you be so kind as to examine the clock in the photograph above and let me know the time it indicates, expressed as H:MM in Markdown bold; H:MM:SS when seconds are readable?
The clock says **2:24**
